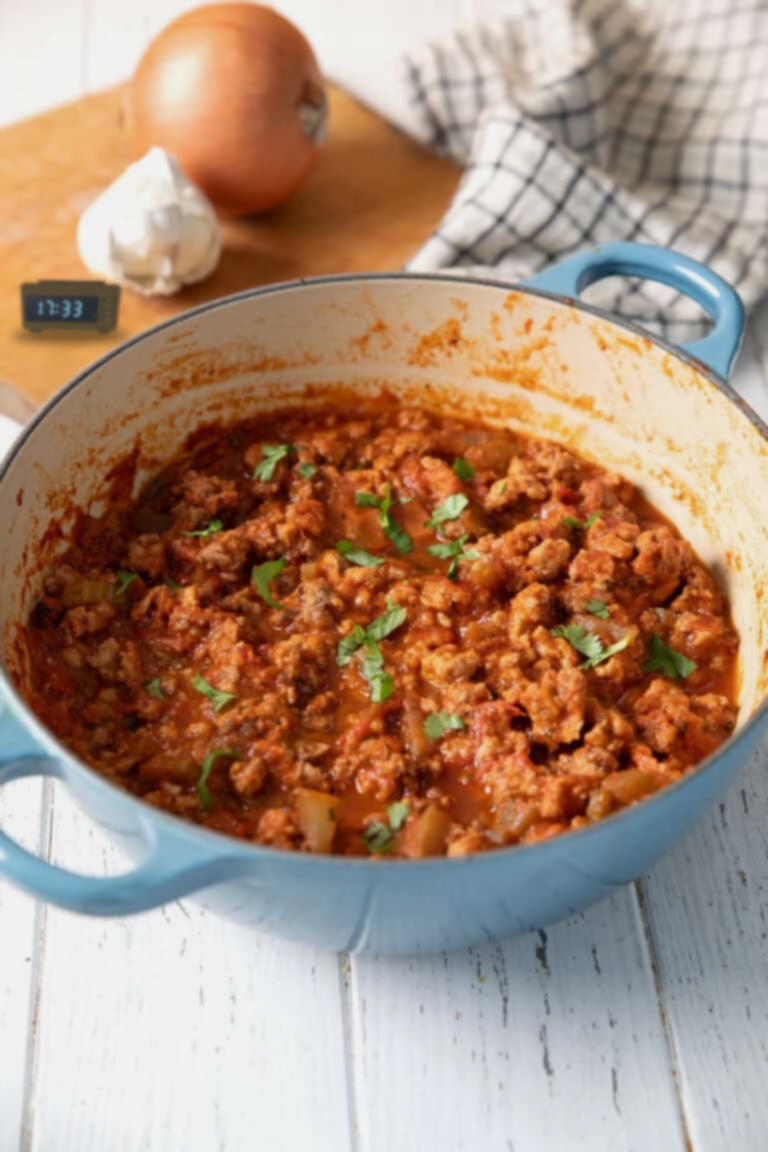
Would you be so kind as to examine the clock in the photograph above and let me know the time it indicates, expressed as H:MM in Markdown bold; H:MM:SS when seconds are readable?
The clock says **17:33**
